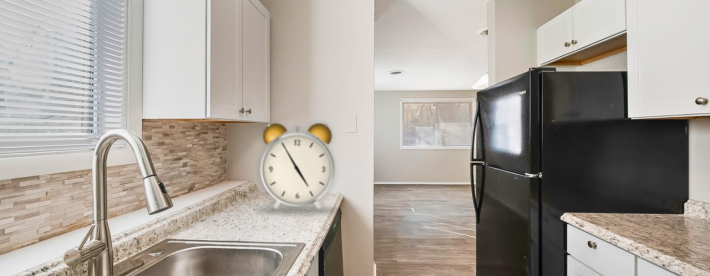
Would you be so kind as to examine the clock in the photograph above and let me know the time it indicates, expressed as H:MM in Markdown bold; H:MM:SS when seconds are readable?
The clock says **4:55**
